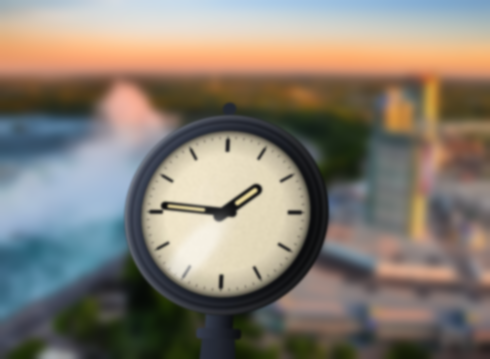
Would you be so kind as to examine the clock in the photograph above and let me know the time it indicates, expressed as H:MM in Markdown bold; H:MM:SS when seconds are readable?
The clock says **1:46**
